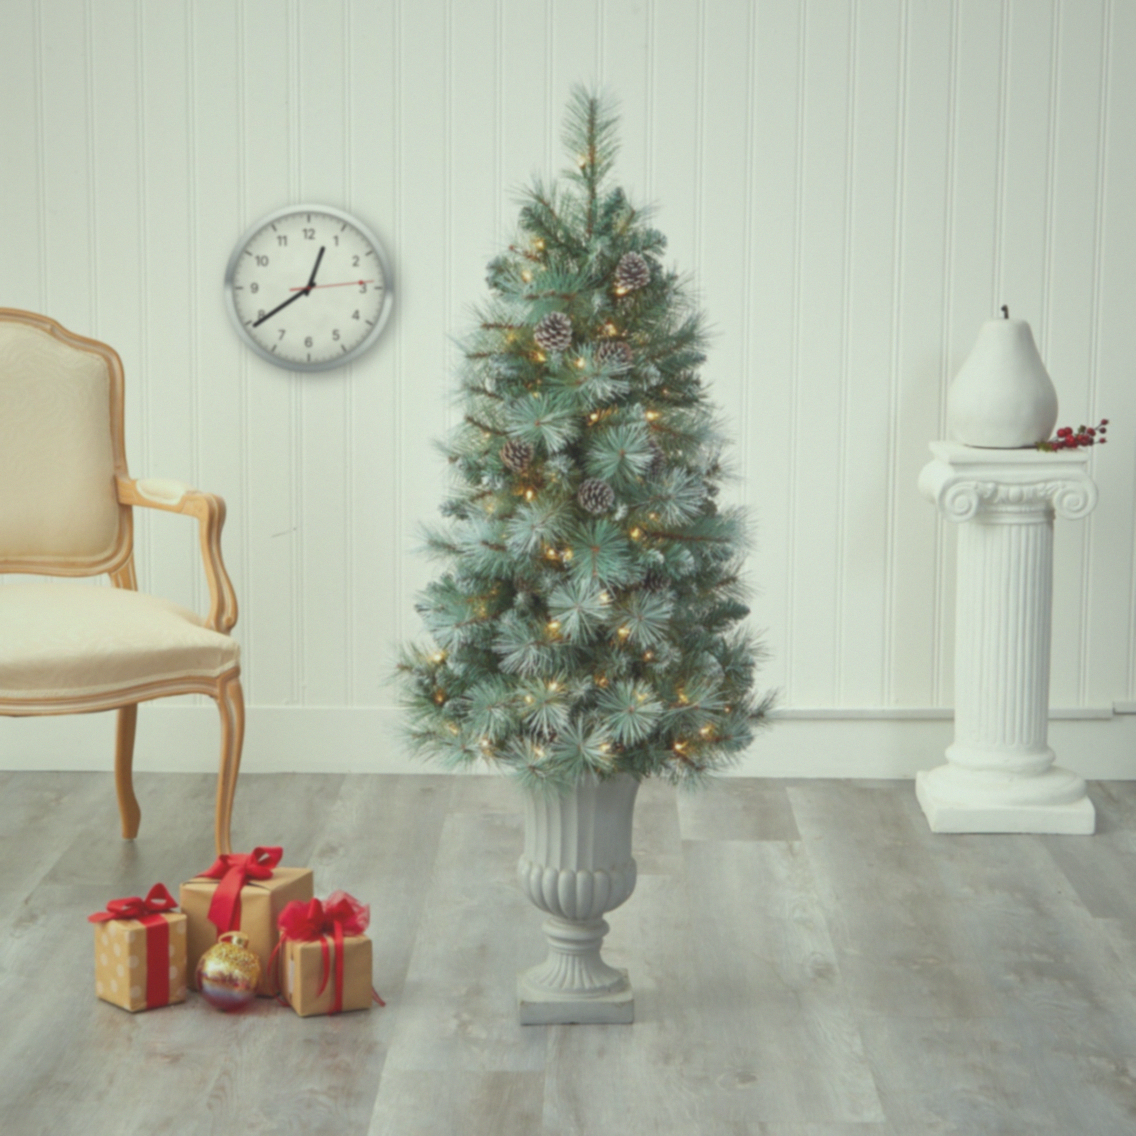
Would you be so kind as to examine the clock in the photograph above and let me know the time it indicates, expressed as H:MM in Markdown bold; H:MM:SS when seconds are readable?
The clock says **12:39:14**
